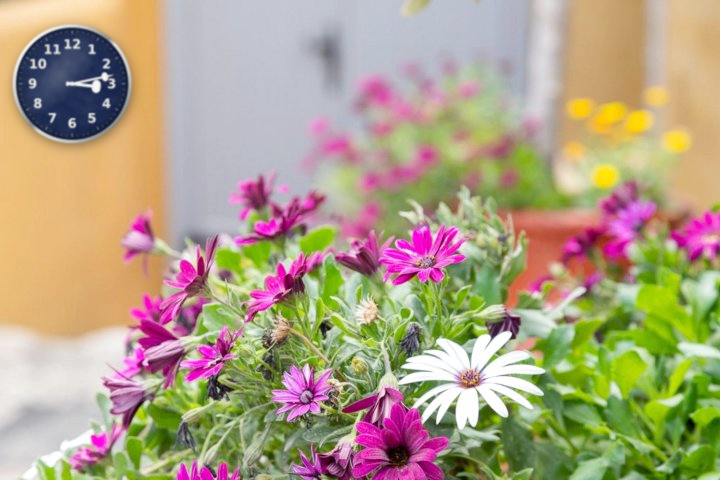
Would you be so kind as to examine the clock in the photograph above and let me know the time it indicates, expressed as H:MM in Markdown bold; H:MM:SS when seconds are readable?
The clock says **3:13**
